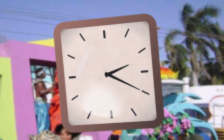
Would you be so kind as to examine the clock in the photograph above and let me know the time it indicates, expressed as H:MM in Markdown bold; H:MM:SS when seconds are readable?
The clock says **2:20**
